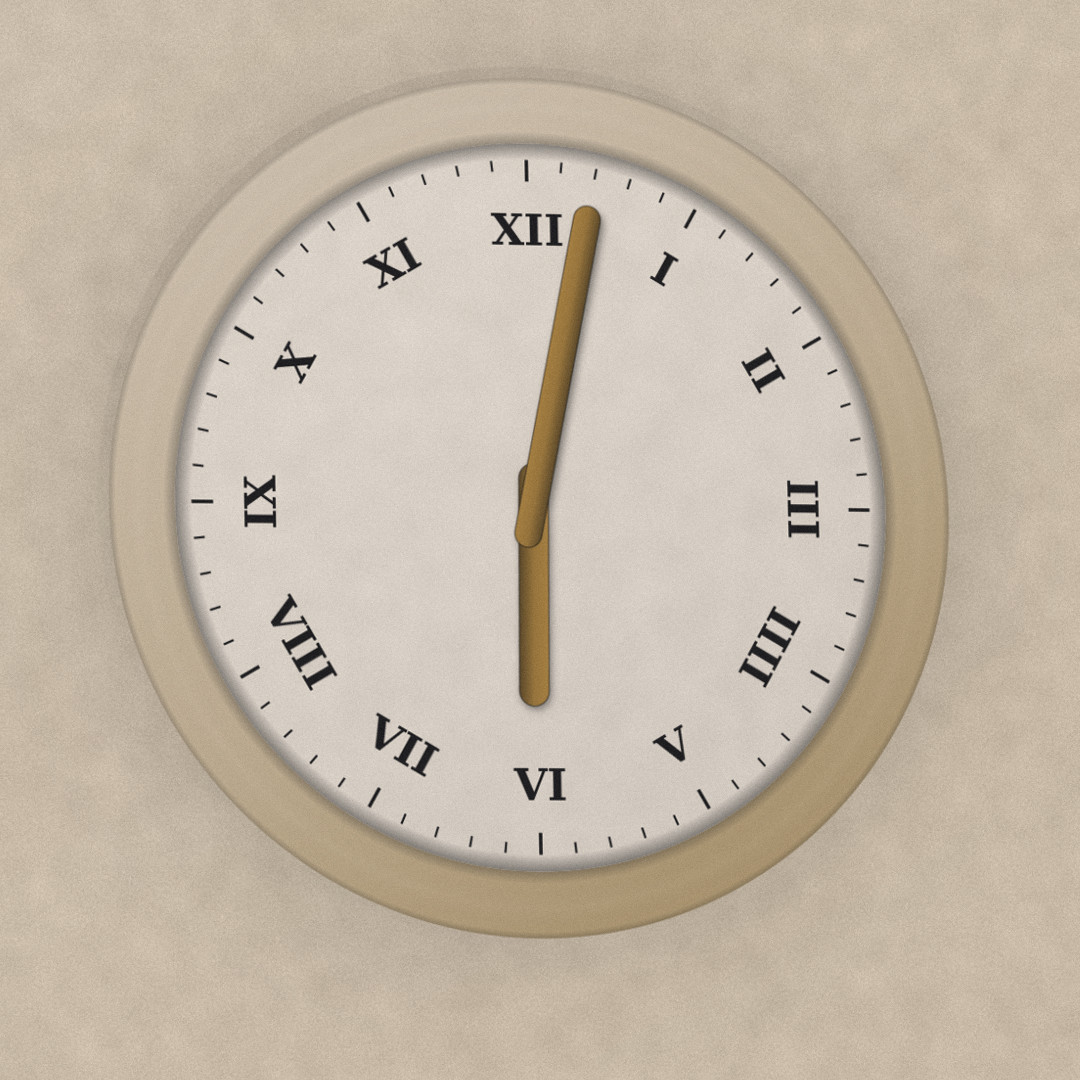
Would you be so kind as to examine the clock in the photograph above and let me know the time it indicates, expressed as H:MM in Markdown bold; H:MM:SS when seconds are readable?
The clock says **6:02**
